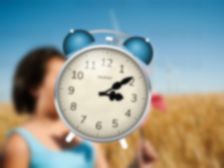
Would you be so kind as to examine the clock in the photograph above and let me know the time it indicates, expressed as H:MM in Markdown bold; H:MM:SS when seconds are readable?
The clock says **3:09**
